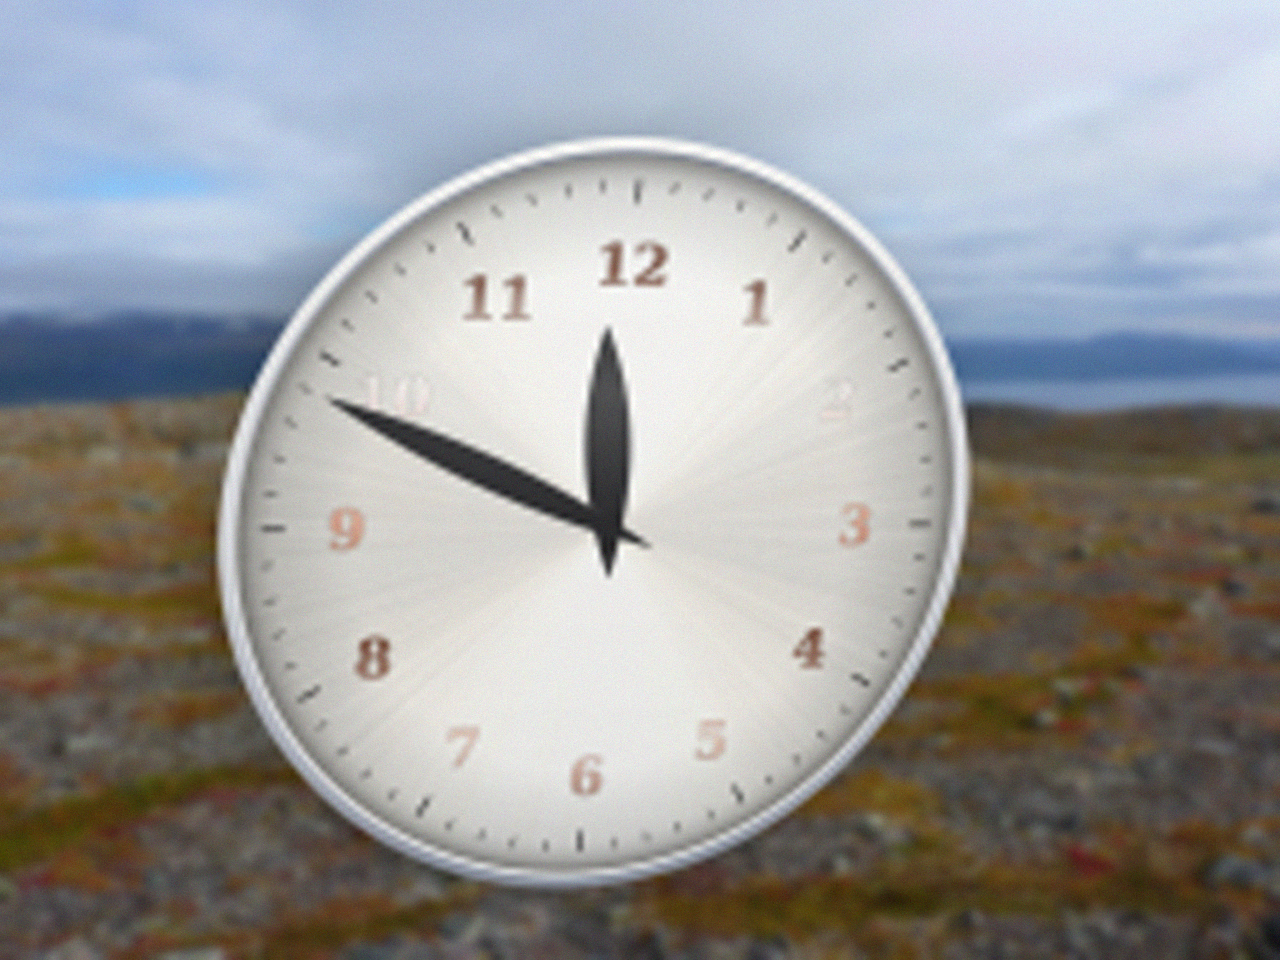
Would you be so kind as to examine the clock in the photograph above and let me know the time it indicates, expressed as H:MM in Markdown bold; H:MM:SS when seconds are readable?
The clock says **11:49**
